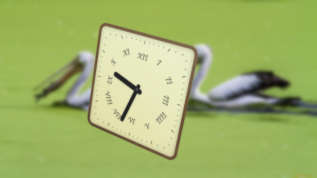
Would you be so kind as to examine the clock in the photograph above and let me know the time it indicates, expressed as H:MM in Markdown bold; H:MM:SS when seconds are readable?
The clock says **9:33**
